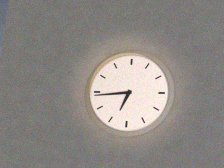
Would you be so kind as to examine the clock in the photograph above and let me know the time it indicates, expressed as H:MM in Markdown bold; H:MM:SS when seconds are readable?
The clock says **6:44**
